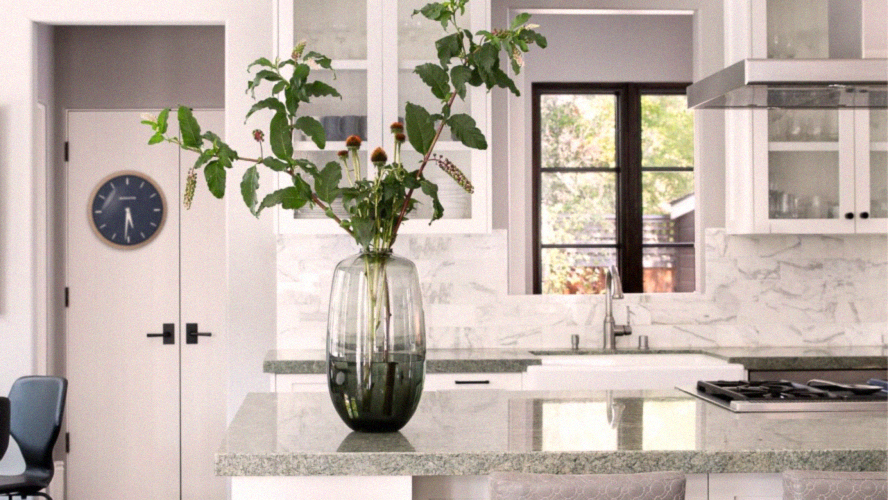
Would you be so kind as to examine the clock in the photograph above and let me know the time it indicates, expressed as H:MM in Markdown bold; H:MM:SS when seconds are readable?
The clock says **5:31**
